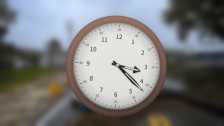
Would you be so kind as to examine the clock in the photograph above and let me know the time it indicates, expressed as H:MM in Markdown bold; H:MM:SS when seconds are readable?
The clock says **3:22**
